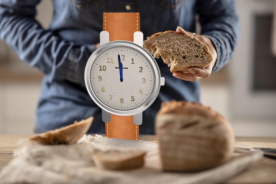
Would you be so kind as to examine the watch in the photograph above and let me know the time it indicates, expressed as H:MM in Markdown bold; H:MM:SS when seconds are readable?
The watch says **11:59**
